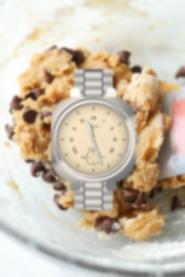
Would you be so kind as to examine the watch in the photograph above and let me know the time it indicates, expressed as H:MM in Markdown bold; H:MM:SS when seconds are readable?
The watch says **11:27**
